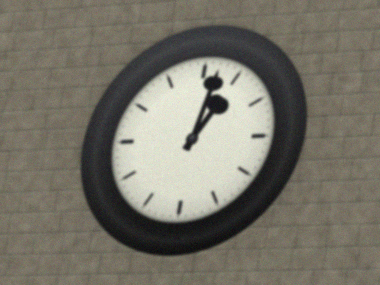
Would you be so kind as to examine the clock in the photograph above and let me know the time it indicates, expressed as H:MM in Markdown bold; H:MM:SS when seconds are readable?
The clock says **1:02**
